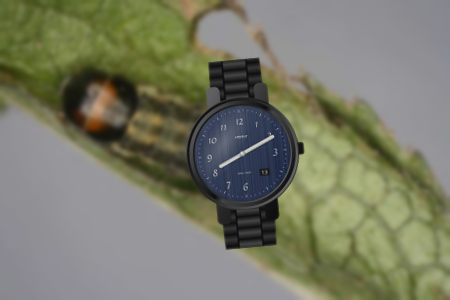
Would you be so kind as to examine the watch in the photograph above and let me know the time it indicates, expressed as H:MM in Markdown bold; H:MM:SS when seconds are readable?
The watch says **8:11**
